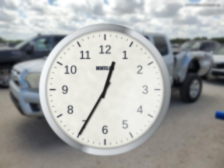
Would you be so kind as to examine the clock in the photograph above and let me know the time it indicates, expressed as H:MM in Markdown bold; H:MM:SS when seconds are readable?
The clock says **12:35**
